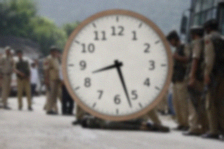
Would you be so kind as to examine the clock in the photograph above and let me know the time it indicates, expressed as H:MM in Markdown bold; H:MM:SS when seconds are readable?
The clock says **8:27**
